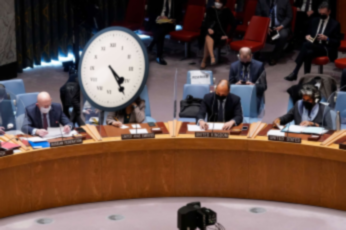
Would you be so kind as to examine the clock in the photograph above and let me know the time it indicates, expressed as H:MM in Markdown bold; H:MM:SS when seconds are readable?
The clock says **4:24**
